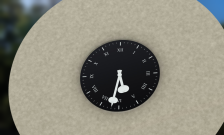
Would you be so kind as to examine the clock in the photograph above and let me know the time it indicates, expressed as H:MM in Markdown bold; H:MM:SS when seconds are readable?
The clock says **5:32**
